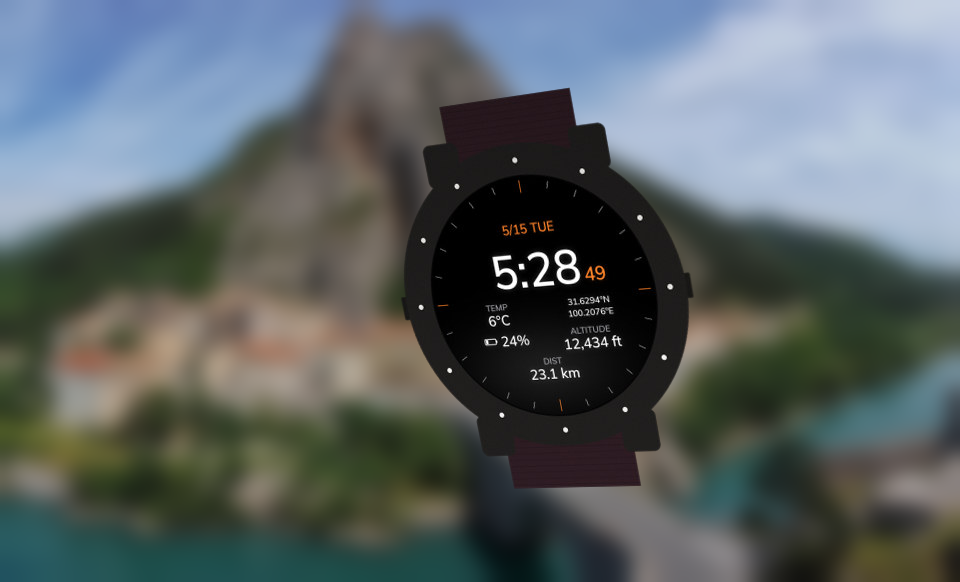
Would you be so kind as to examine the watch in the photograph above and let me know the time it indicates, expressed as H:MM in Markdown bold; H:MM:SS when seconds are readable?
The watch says **5:28:49**
